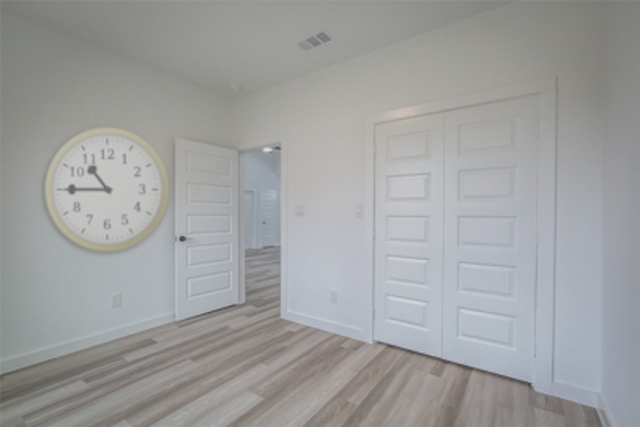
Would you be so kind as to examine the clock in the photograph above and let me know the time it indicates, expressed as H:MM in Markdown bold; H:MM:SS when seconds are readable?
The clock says **10:45**
